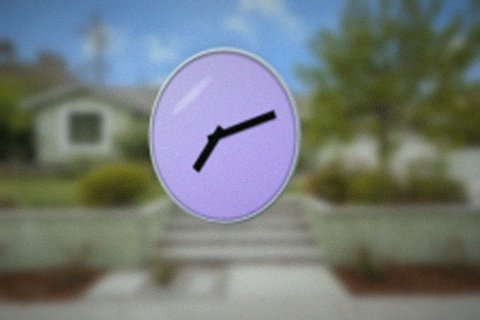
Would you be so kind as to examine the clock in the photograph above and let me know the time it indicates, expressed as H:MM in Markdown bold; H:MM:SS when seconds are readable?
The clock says **7:12**
